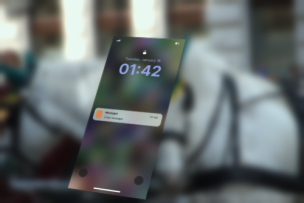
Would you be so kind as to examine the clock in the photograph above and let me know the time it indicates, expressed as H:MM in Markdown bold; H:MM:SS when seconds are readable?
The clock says **1:42**
